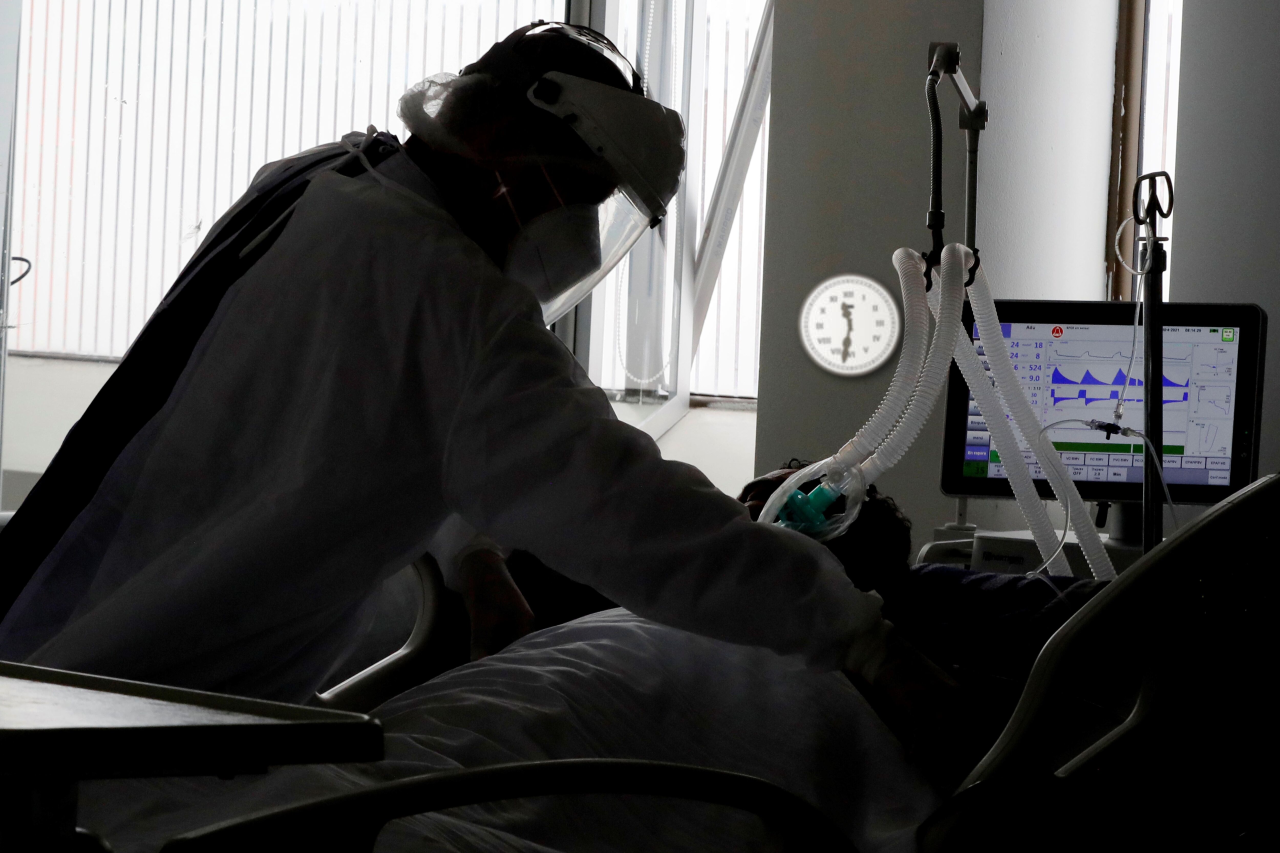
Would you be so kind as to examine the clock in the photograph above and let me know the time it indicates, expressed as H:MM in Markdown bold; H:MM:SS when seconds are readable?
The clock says **11:32**
